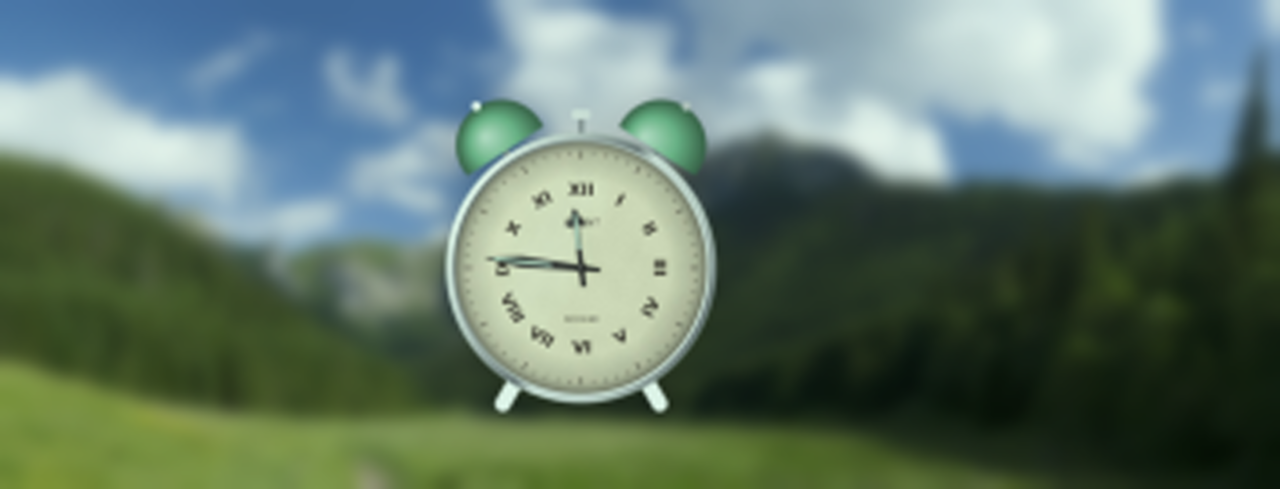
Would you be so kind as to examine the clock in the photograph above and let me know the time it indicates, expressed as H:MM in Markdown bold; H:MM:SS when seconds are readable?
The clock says **11:46**
